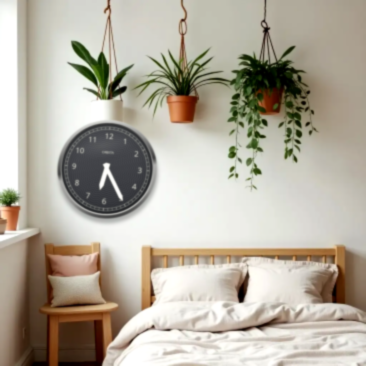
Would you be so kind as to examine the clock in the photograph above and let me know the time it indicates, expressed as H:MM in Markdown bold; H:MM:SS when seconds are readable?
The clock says **6:25**
